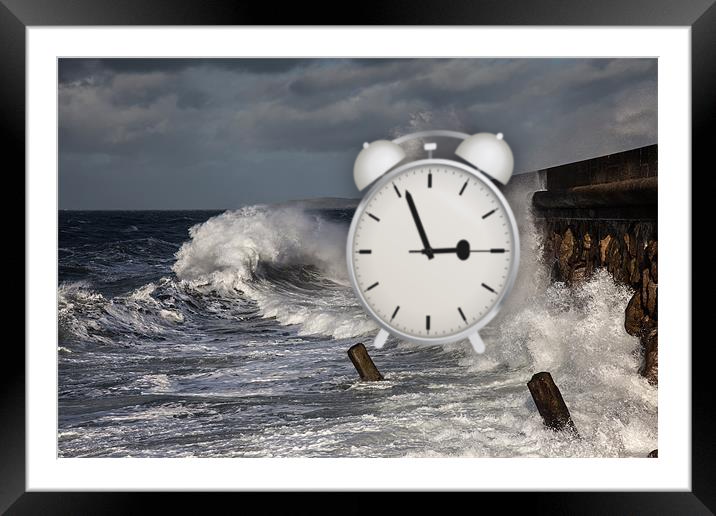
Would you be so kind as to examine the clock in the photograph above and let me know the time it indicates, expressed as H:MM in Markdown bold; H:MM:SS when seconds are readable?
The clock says **2:56:15**
